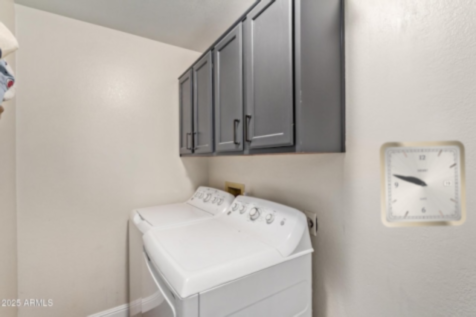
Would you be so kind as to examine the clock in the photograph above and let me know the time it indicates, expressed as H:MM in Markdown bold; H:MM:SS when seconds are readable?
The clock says **9:48**
